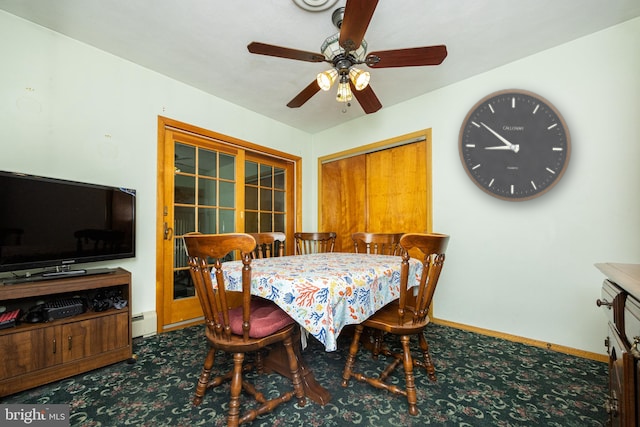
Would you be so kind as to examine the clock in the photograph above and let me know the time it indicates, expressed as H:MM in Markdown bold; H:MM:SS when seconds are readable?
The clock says **8:51**
